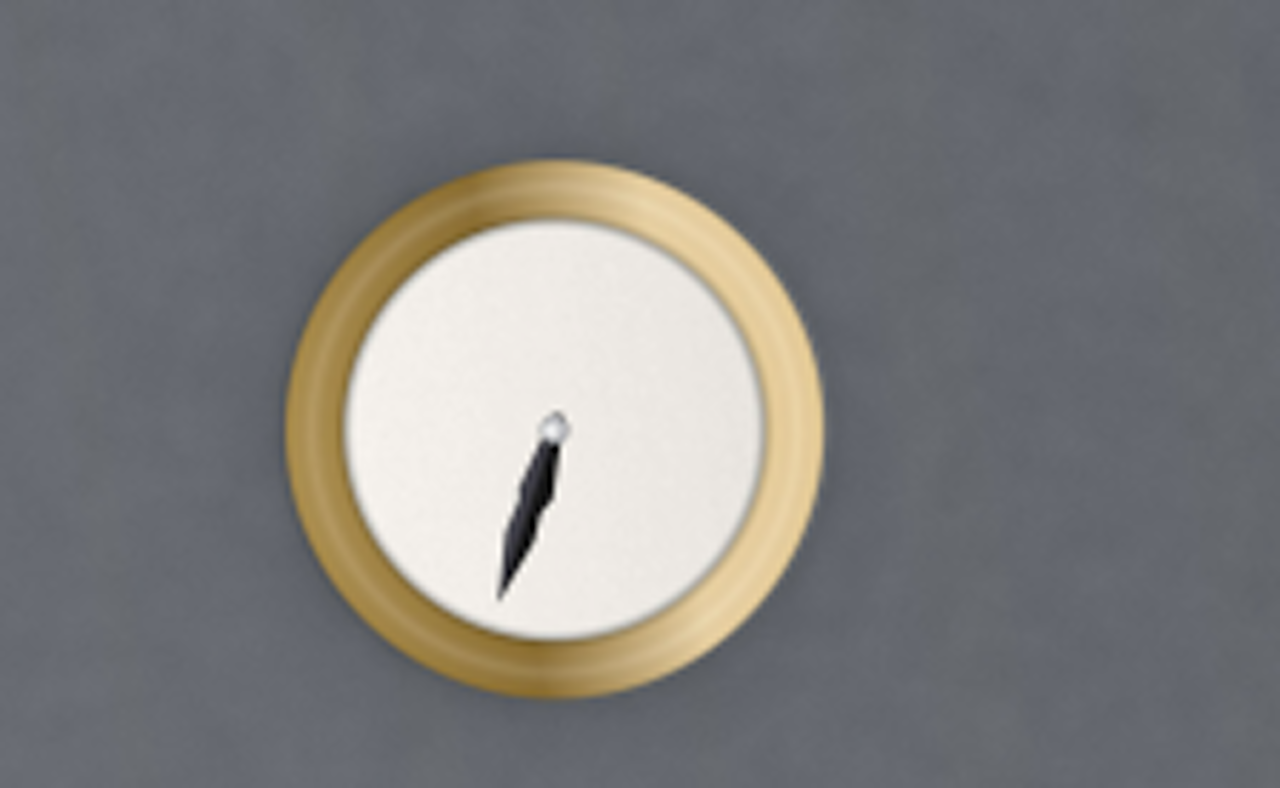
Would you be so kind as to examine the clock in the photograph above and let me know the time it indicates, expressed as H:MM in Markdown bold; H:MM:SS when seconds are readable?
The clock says **6:33**
